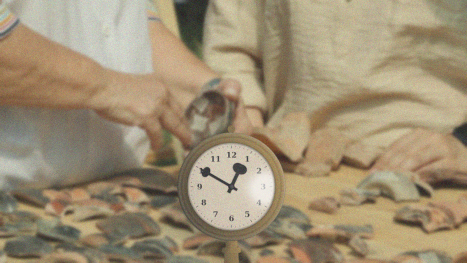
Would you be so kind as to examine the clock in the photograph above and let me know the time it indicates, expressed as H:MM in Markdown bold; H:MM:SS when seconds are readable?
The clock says **12:50**
